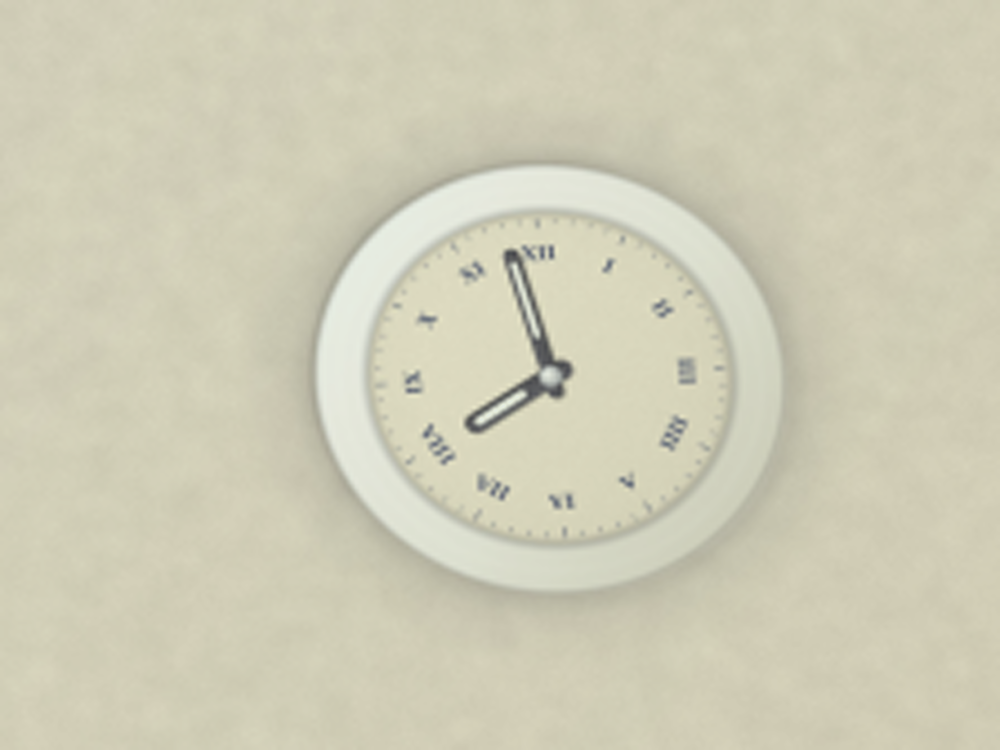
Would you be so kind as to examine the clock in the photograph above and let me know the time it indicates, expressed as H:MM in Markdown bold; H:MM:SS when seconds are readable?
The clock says **7:58**
